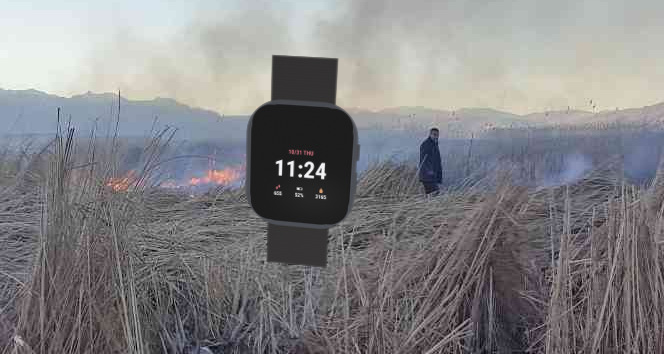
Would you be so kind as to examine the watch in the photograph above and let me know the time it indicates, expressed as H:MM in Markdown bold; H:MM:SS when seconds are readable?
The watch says **11:24**
